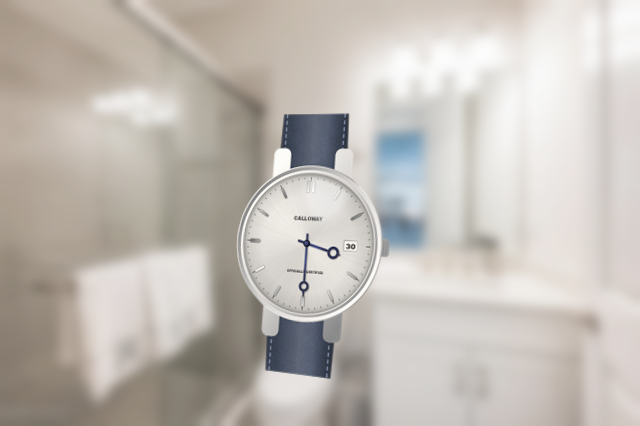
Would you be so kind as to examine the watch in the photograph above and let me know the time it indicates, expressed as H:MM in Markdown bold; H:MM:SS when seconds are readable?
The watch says **3:30**
